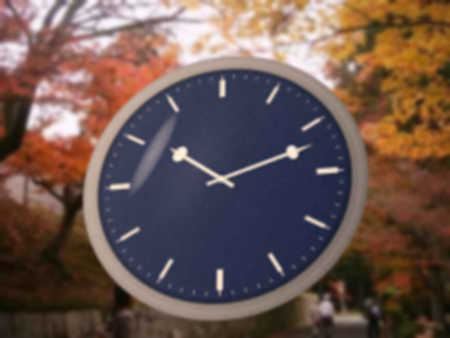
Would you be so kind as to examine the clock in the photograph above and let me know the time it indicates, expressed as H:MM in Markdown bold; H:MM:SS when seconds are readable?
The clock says **10:12**
